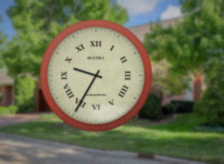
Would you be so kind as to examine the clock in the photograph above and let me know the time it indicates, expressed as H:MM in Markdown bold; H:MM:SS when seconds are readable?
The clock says **9:35**
